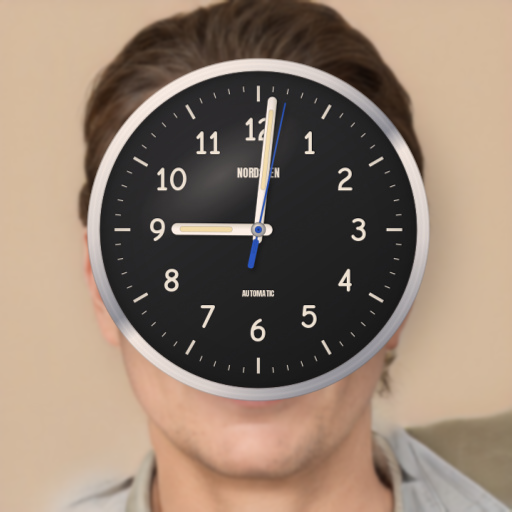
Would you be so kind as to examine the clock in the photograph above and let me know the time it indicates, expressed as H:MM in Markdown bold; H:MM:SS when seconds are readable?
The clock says **9:01:02**
